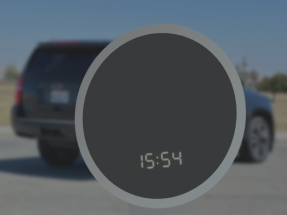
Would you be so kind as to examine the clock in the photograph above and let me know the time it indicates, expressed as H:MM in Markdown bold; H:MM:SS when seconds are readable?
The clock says **15:54**
